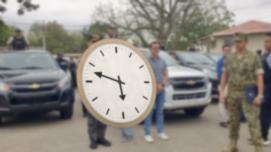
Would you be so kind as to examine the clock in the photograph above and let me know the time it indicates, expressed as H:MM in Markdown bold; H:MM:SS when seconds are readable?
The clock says **5:48**
